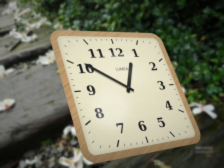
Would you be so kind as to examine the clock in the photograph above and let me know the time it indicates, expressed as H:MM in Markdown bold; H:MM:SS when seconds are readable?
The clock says **12:51**
